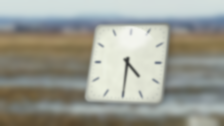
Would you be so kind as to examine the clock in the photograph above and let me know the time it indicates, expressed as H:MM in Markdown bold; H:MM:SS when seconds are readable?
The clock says **4:30**
